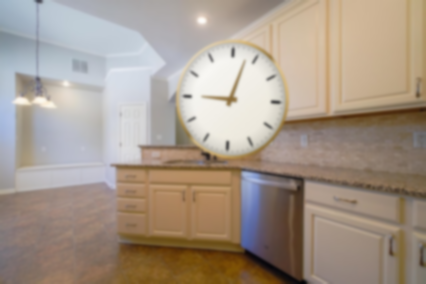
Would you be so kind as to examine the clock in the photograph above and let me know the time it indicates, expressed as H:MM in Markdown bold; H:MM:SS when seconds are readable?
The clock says **9:03**
